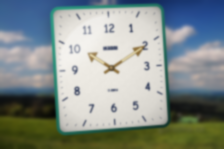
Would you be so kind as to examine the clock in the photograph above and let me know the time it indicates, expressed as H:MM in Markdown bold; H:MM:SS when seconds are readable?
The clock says **10:10**
